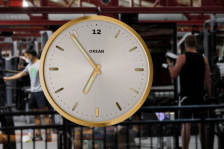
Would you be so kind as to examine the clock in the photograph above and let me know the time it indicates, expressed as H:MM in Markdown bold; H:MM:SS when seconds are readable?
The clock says **6:54**
